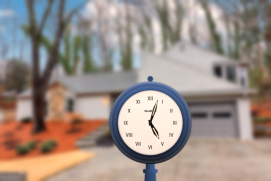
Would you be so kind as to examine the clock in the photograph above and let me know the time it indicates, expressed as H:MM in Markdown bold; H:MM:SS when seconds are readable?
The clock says **5:03**
